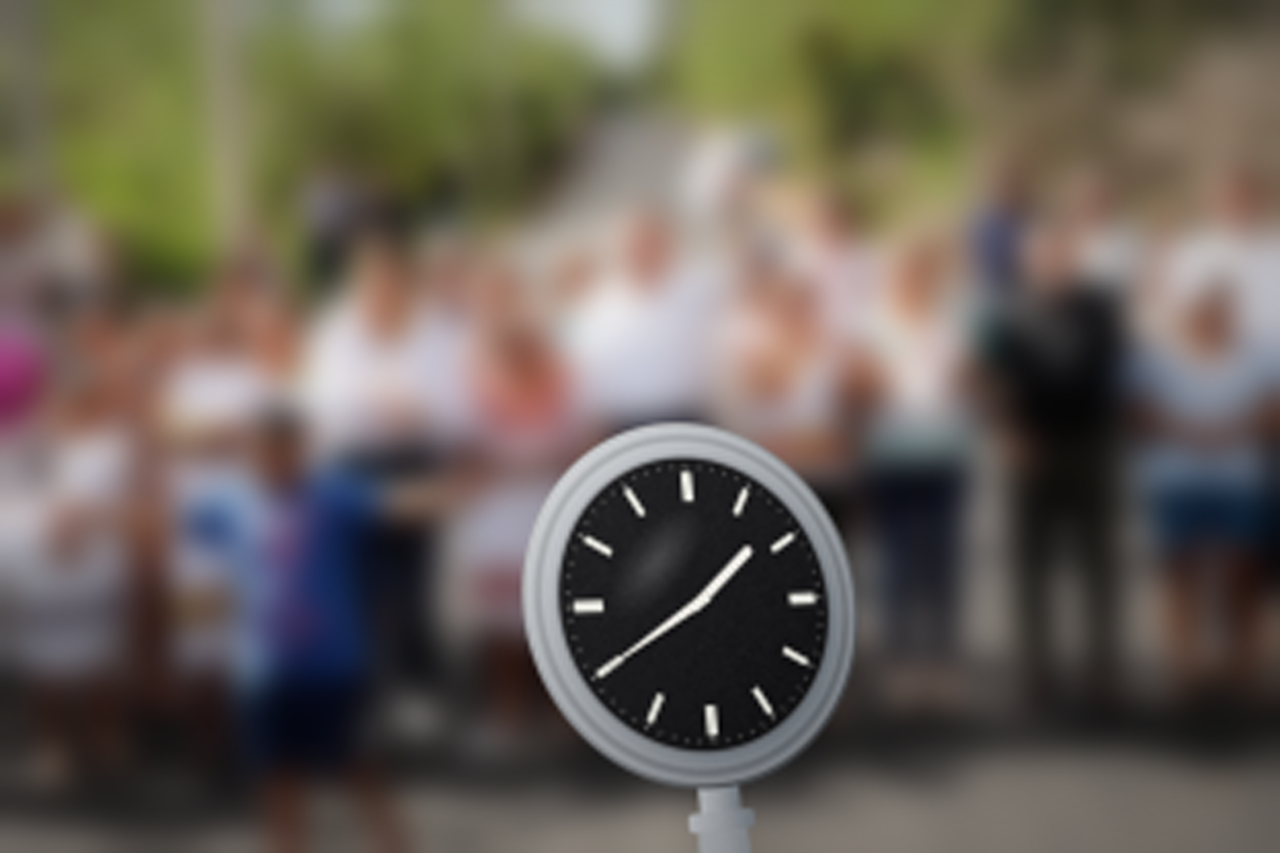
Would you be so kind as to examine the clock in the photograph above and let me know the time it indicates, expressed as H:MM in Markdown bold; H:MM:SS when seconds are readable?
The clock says **1:40**
